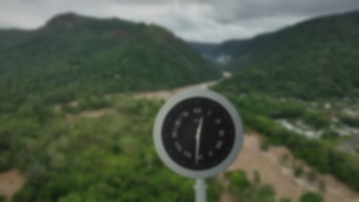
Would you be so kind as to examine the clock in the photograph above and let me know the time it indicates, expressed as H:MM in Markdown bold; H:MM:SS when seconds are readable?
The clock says **12:31**
